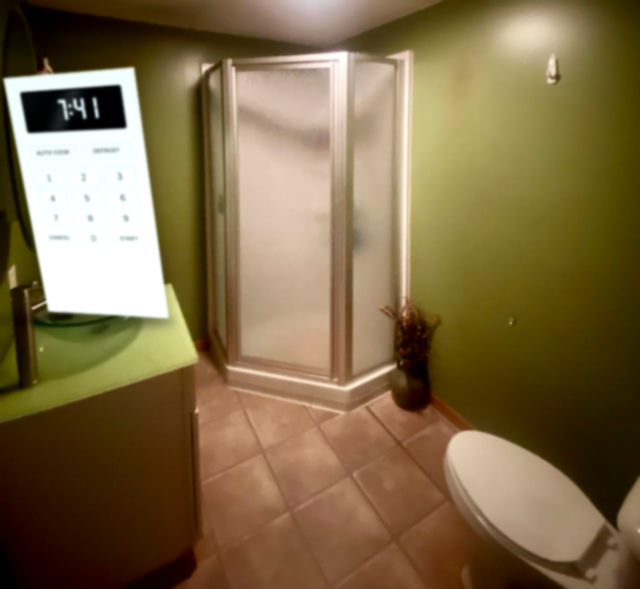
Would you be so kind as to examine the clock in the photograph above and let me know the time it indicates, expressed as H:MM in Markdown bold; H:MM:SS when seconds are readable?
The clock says **7:41**
